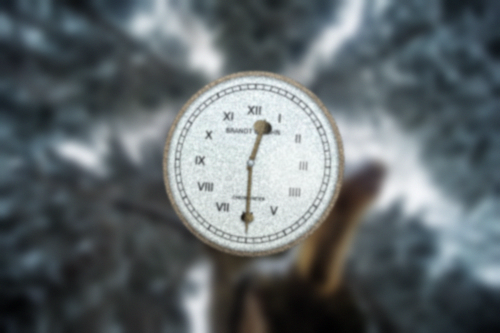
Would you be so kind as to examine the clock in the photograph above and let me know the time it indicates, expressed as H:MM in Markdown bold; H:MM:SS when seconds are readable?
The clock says **12:30**
